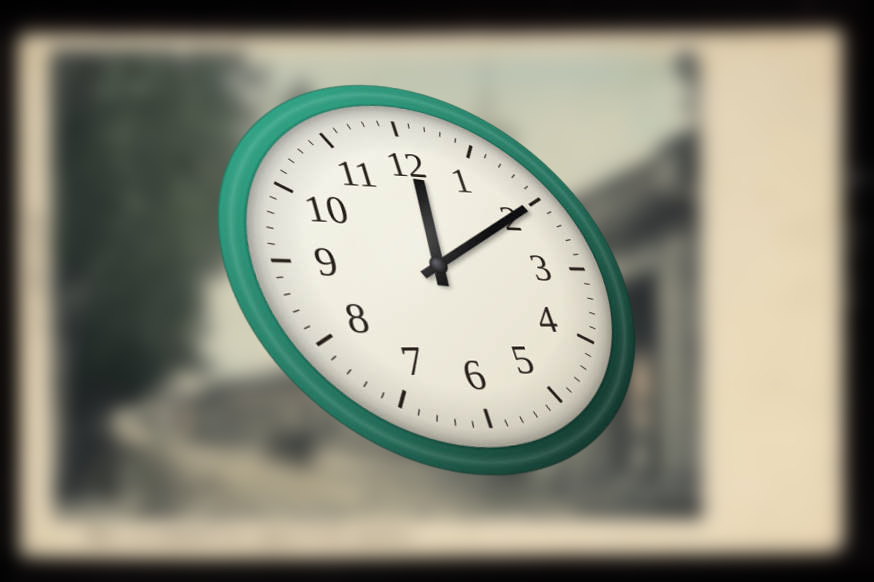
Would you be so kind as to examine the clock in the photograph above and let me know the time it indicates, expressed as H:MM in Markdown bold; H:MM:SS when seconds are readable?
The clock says **12:10**
